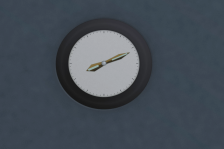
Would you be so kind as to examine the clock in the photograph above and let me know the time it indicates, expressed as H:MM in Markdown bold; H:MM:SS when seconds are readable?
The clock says **8:11**
